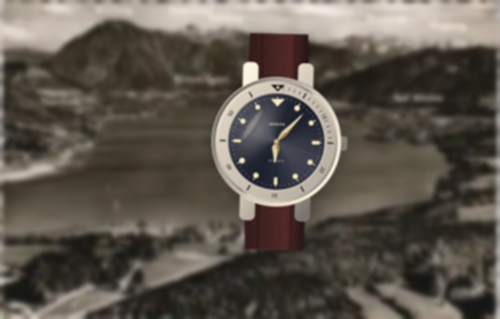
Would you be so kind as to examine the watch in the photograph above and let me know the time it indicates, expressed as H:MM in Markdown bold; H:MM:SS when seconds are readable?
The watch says **6:07**
